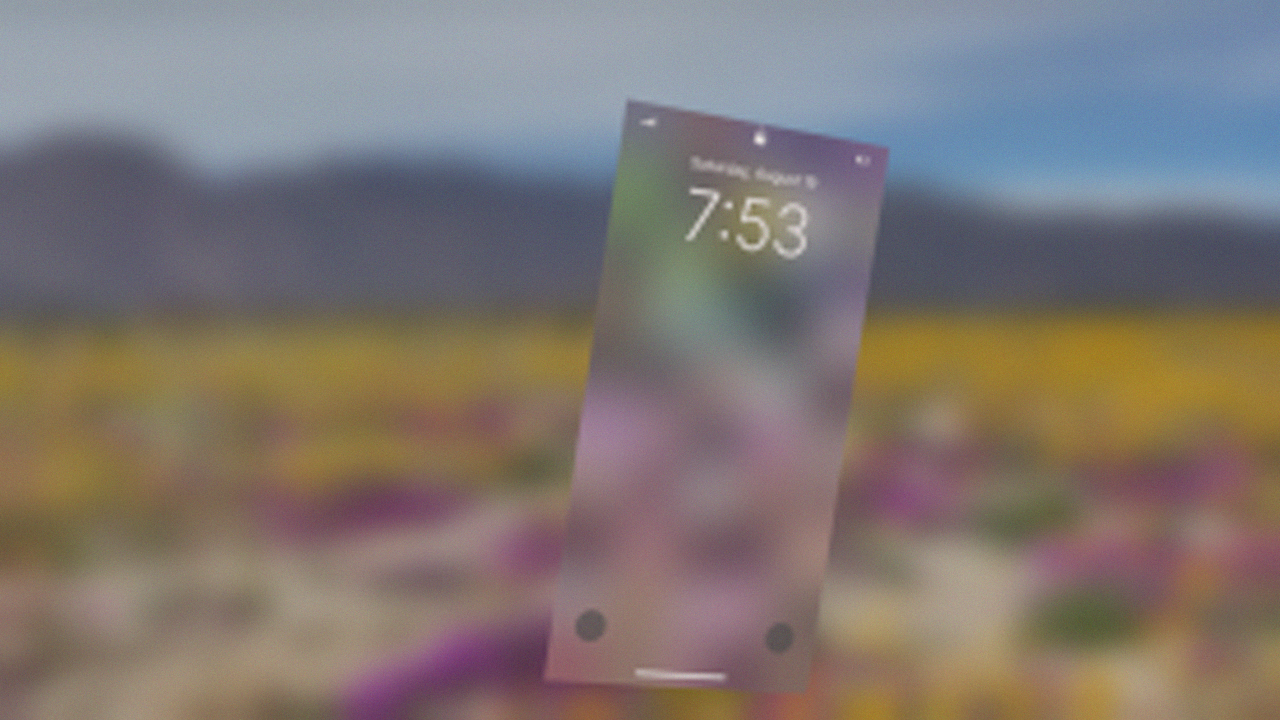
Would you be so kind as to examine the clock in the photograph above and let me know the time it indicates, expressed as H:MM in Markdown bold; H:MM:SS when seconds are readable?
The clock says **7:53**
